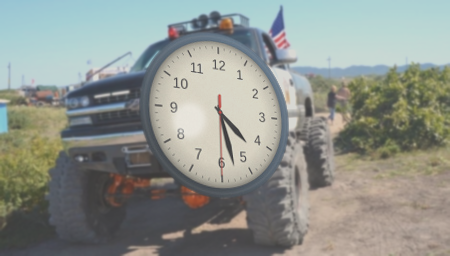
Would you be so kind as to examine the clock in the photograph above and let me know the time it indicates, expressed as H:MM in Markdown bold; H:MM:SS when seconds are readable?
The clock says **4:27:30**
